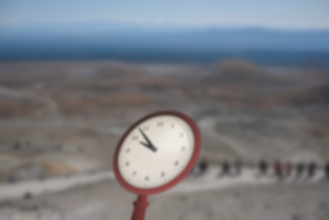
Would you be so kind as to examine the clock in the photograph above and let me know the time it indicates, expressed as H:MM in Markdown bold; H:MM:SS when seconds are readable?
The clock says **9:53**
